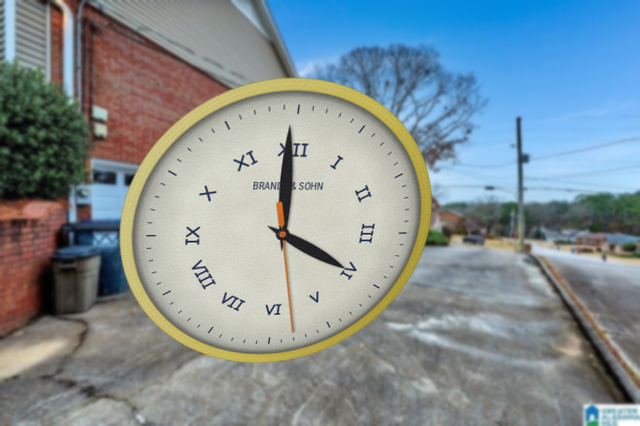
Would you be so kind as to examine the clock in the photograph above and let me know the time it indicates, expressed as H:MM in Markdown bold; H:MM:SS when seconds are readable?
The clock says **3:59:28**
